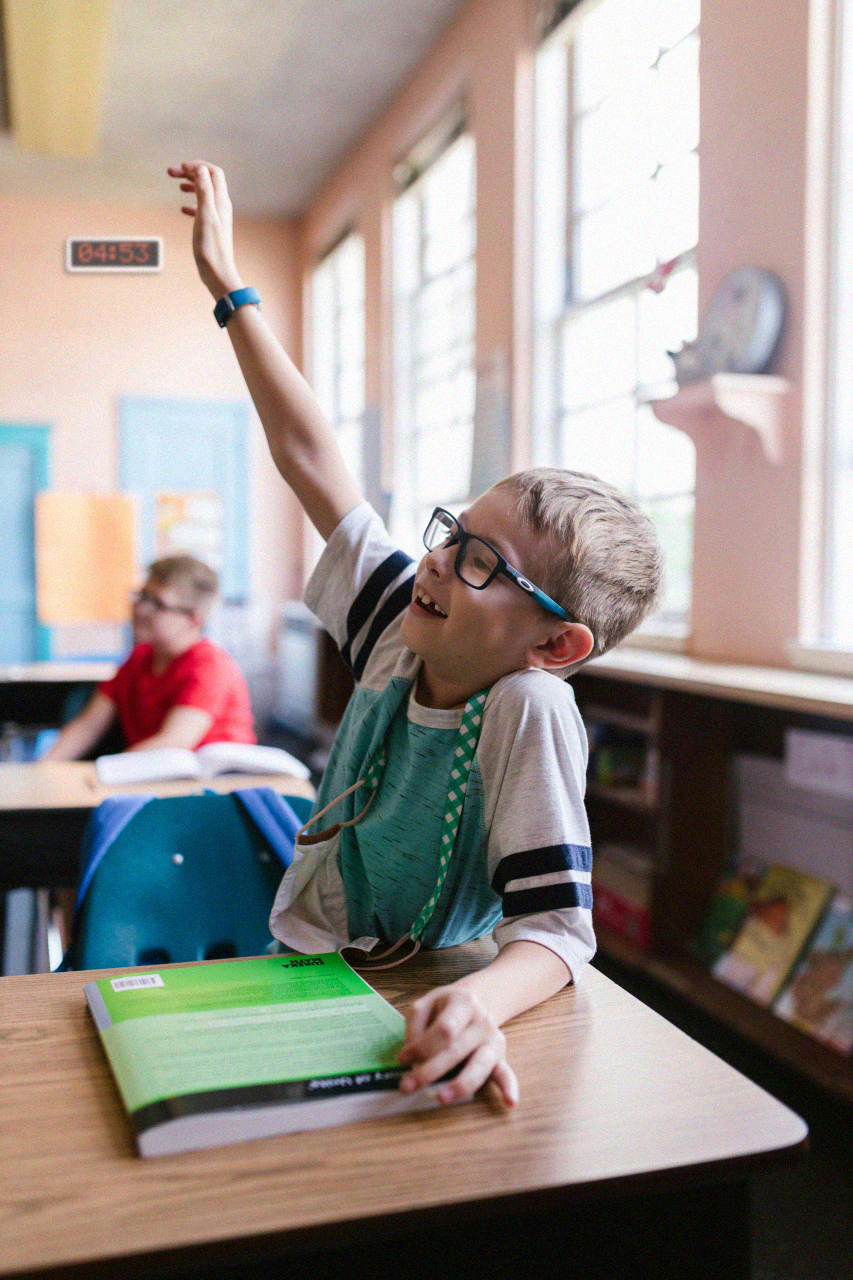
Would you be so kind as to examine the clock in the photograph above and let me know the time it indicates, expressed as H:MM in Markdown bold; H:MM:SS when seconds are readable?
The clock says **4:53**
